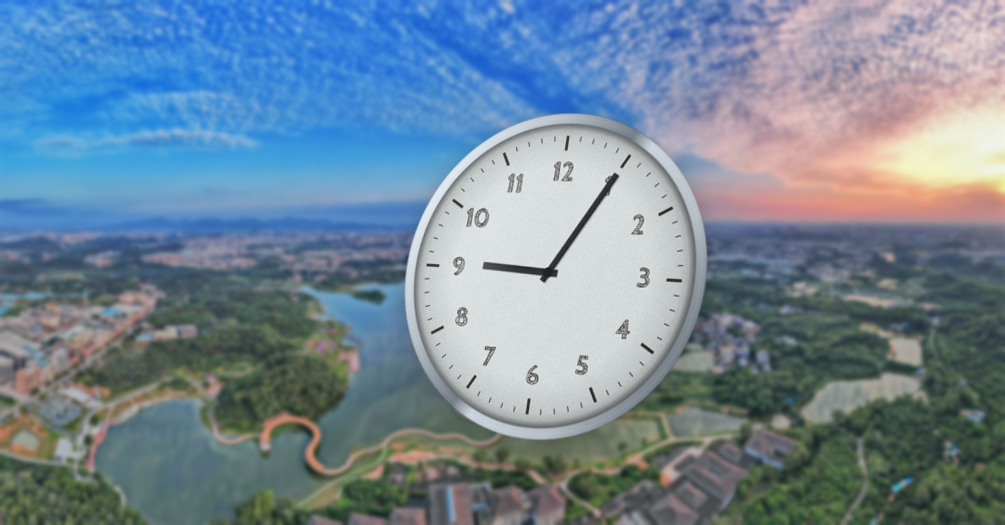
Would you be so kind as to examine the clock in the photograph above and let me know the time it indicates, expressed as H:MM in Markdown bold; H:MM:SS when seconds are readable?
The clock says **9:05**
